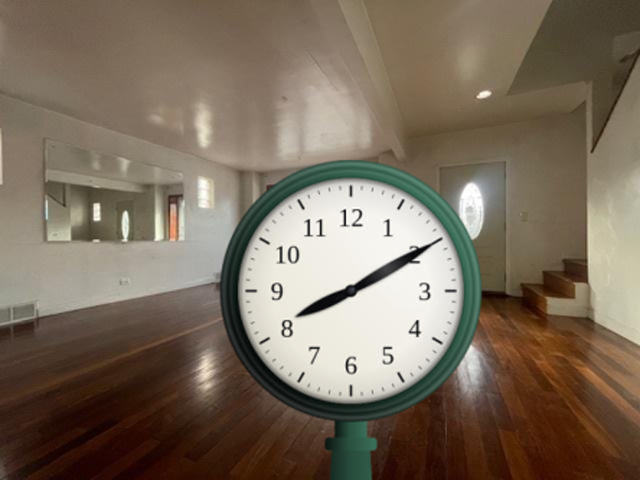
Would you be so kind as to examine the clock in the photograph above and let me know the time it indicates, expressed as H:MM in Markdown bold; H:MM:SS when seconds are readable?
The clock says **8:10**
